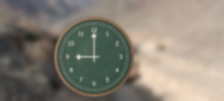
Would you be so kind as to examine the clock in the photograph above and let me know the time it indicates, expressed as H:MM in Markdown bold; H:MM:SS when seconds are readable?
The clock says **9:00**
